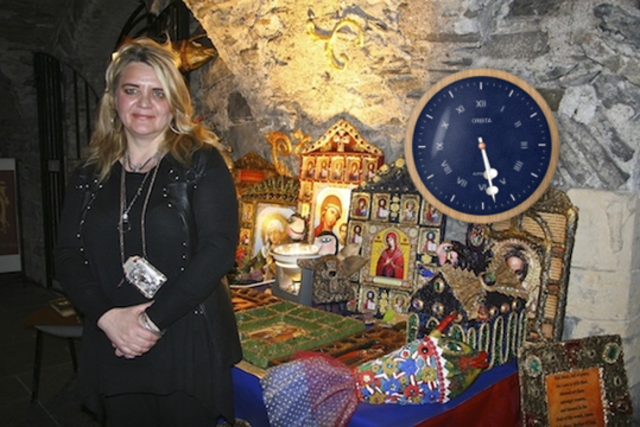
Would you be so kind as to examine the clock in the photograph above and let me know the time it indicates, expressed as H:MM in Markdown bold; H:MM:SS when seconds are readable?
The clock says **5:28**
